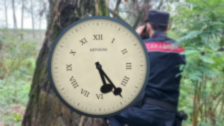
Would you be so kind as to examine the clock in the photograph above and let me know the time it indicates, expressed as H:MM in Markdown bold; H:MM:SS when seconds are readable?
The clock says **5:24**
